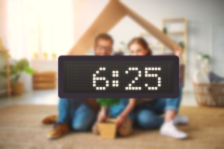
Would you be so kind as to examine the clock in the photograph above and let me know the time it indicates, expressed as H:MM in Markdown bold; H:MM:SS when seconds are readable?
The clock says **6:25**
